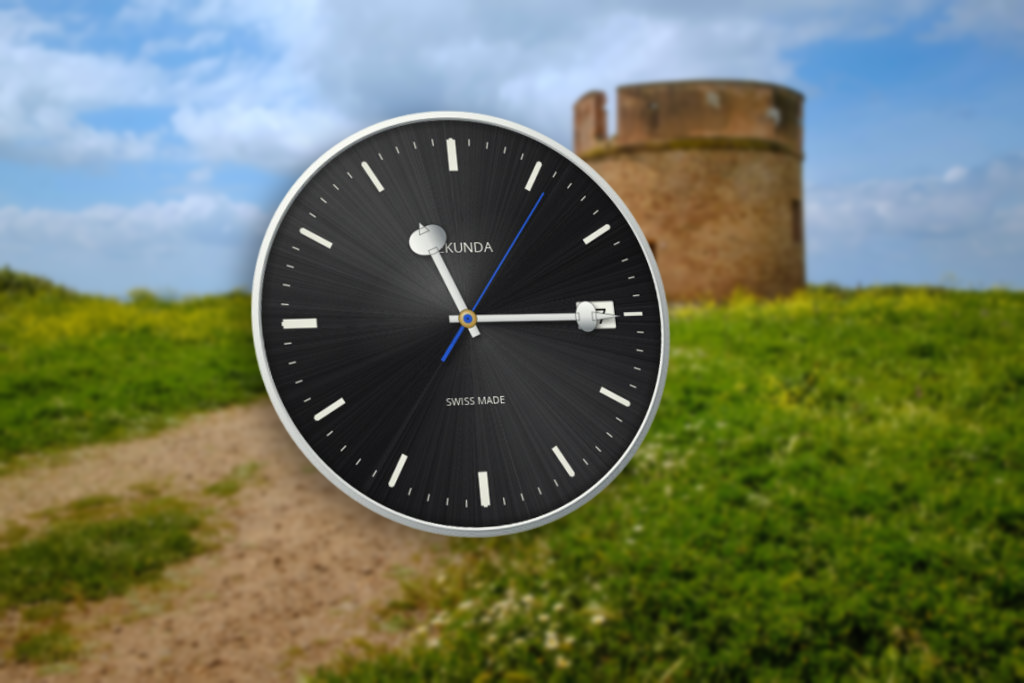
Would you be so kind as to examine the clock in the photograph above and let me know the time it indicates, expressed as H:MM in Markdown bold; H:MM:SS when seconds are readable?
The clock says **11:15:06**
